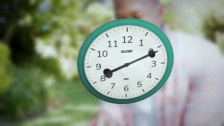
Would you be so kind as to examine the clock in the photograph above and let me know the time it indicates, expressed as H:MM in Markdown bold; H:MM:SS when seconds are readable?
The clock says **8:11**
